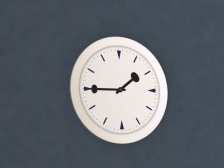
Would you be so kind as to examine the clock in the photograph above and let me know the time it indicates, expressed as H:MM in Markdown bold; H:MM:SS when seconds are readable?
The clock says **1:45**
